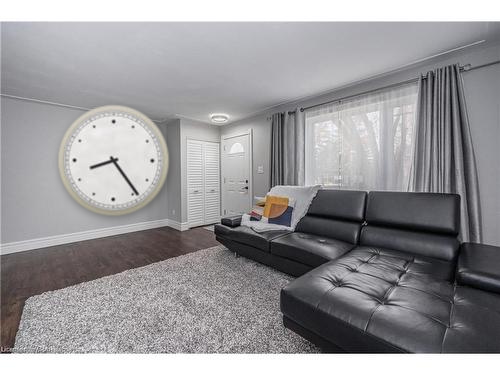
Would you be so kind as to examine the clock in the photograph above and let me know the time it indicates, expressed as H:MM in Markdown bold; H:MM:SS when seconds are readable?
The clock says **8:24**
